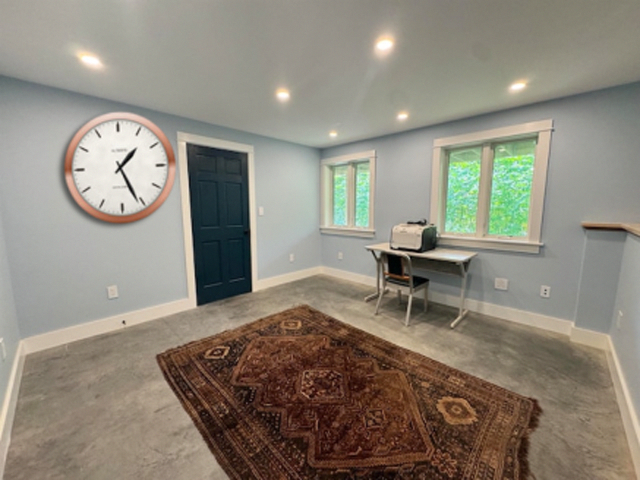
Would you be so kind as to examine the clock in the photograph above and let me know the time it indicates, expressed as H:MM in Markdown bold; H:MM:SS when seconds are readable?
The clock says **1:26**
